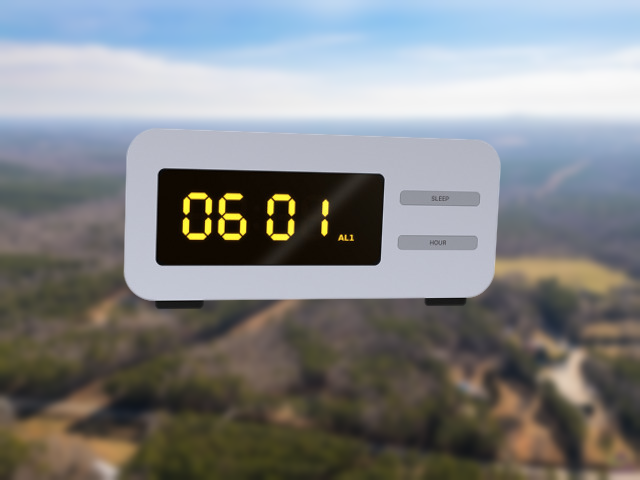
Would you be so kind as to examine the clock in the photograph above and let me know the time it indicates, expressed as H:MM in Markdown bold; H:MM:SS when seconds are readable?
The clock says **6:01**
